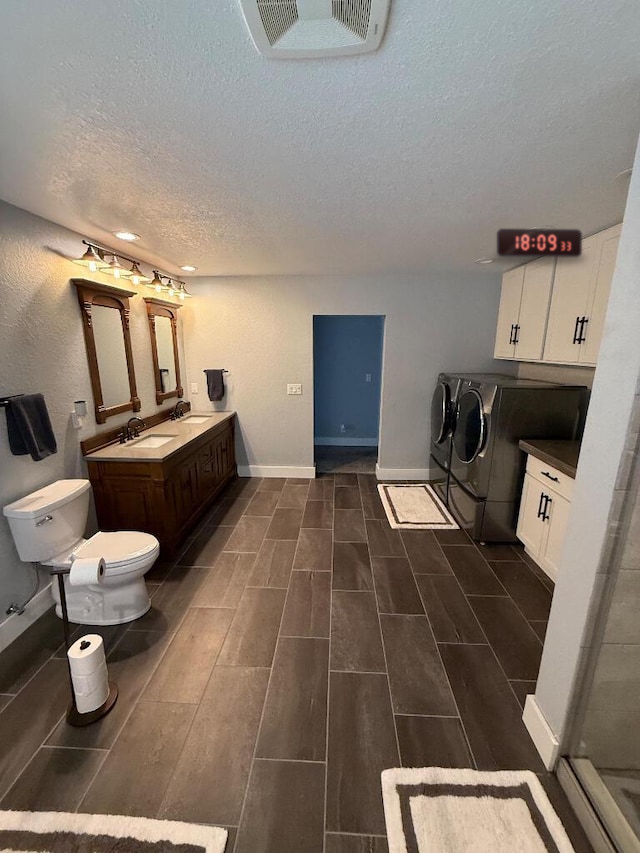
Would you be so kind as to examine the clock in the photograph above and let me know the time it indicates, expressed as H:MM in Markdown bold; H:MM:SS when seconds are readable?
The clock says **18:09**
